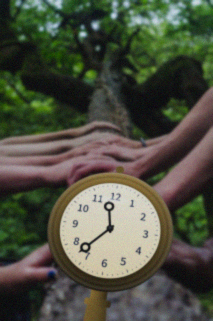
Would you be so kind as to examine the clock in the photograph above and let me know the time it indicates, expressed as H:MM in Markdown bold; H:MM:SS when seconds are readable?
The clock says **11:37**
